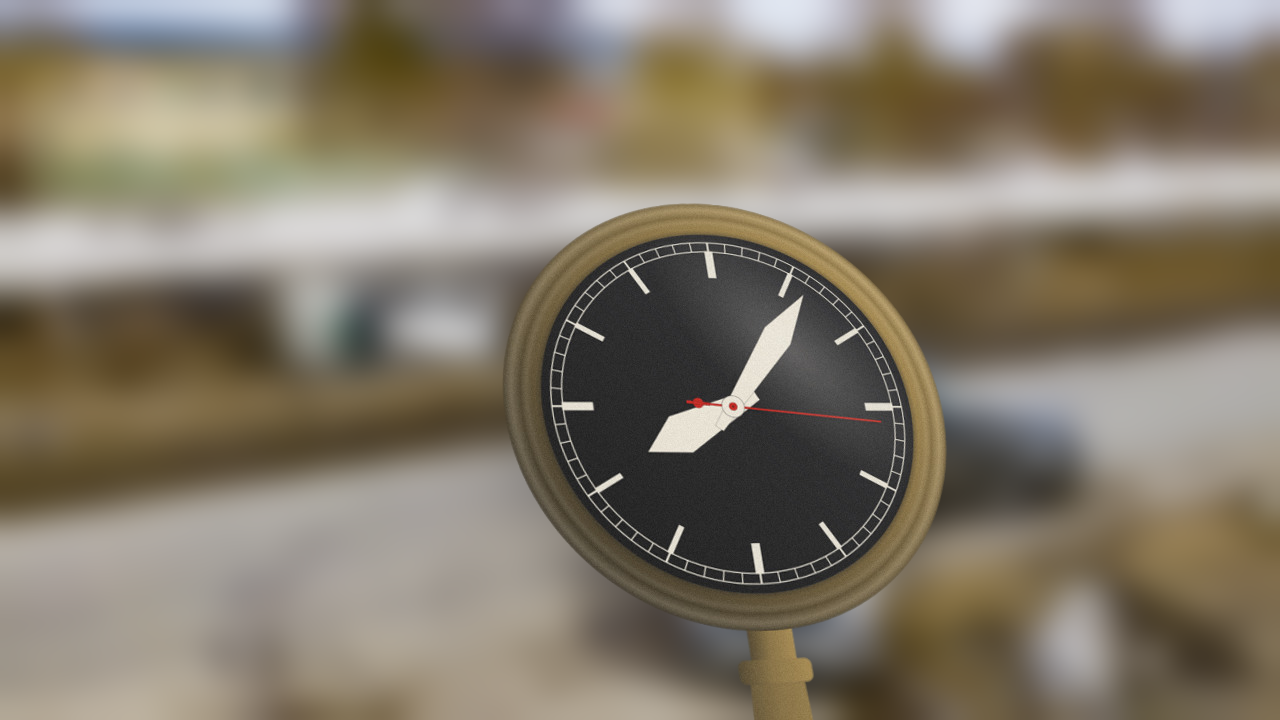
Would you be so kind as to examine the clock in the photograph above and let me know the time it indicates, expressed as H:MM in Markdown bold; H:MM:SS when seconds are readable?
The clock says **8:06:16**
